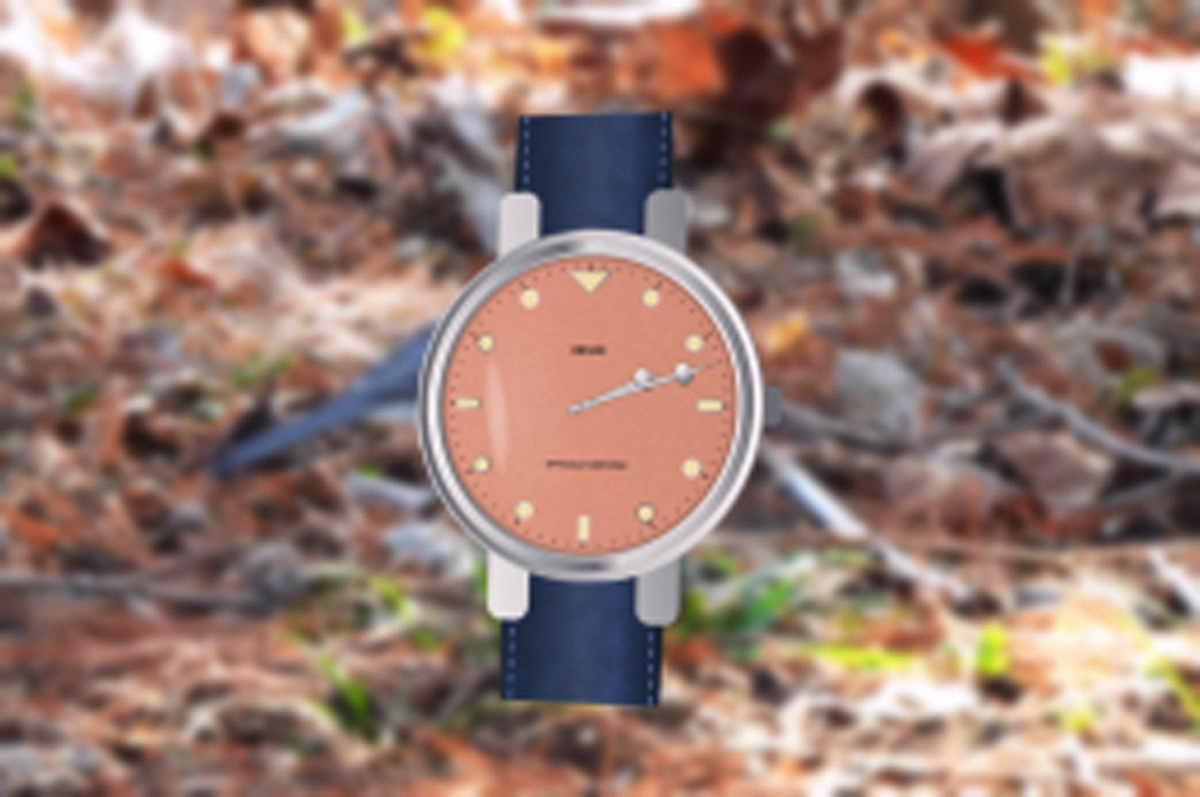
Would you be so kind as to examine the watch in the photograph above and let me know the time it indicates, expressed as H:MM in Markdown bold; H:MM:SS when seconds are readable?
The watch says **2:12**
